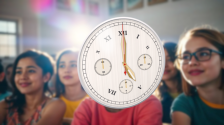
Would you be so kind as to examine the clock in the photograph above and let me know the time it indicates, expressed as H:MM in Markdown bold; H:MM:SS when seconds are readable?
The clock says **5:00**
